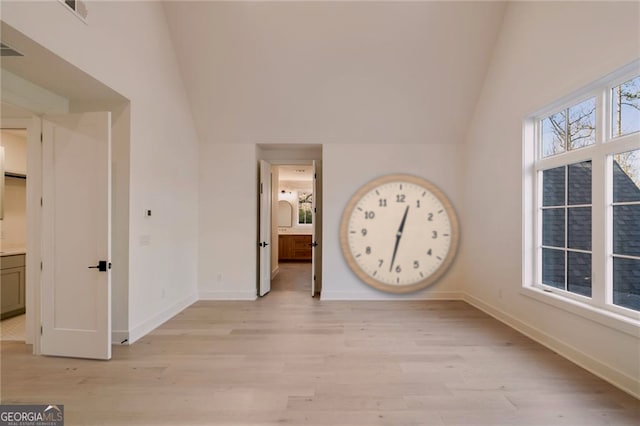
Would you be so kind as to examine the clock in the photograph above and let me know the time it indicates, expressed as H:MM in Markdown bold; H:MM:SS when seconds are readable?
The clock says **12:32**
